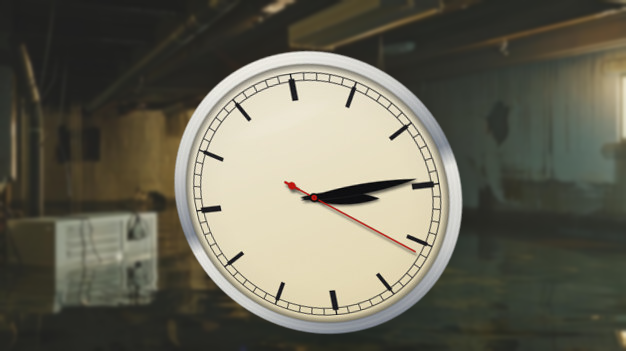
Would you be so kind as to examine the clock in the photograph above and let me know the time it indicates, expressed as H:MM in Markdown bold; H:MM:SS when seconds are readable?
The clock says **3:14:21**
